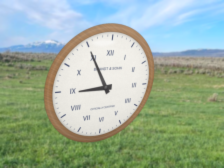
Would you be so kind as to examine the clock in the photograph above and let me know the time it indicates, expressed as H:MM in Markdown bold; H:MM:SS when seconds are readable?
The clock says **8:55**
